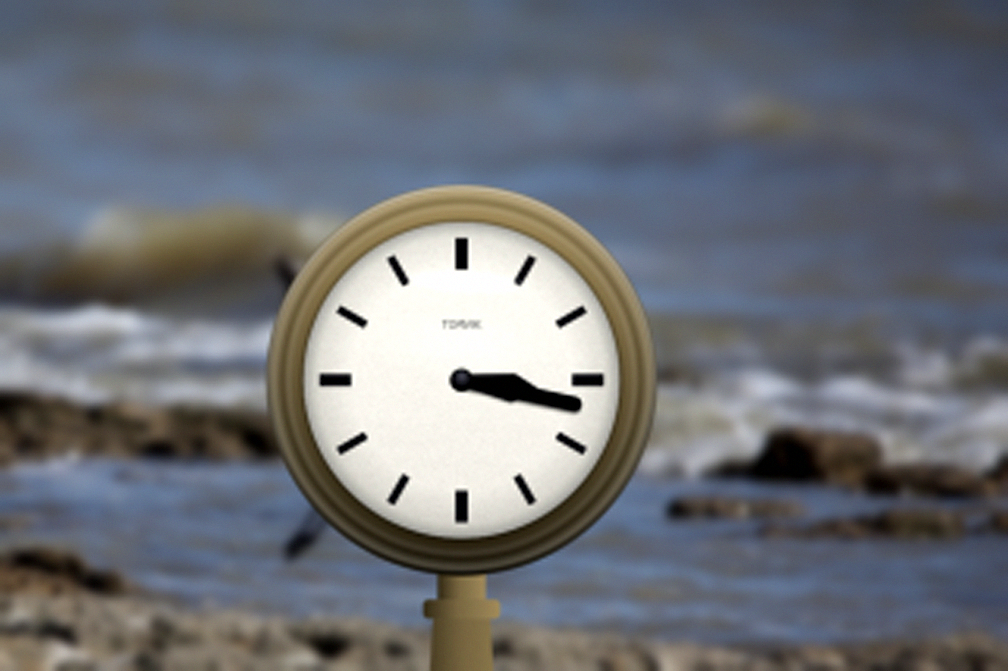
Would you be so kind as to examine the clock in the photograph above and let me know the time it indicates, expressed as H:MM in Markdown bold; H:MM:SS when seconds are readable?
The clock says **3:17**
